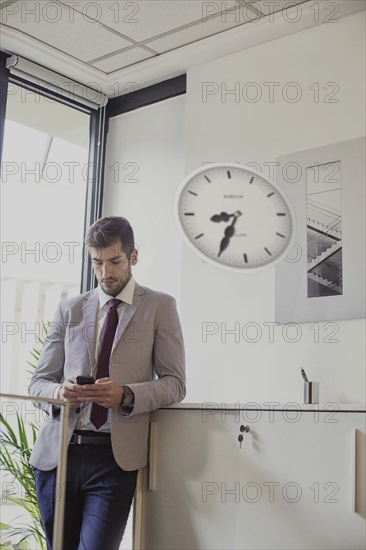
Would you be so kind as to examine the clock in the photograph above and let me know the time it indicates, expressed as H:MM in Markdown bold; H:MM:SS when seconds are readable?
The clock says **8:35**
